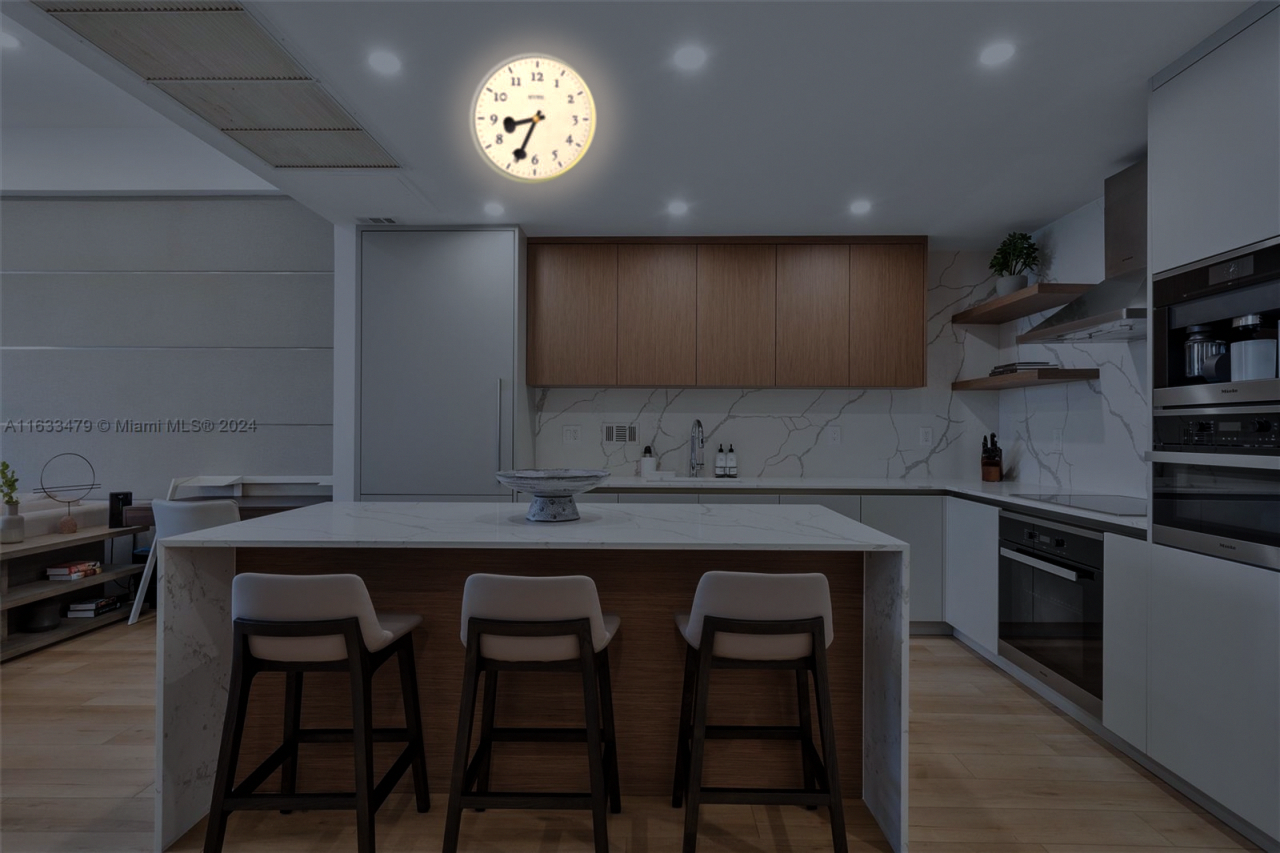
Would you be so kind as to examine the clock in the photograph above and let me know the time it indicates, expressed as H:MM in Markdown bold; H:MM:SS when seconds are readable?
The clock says **8:34**
